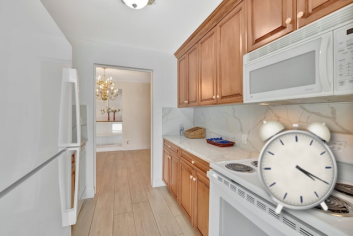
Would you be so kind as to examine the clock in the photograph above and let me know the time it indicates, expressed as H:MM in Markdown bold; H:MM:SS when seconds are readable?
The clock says **4:20**
